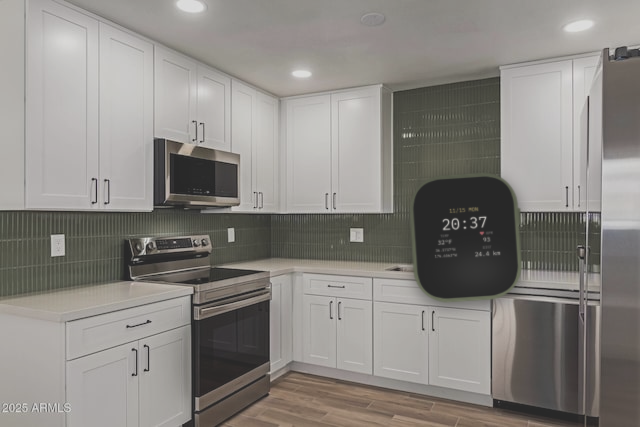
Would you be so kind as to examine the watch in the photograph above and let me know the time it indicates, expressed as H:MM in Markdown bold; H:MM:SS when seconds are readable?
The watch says **20:37**
